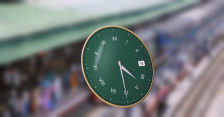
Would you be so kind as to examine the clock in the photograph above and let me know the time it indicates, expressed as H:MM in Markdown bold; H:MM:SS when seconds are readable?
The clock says **4:30**
